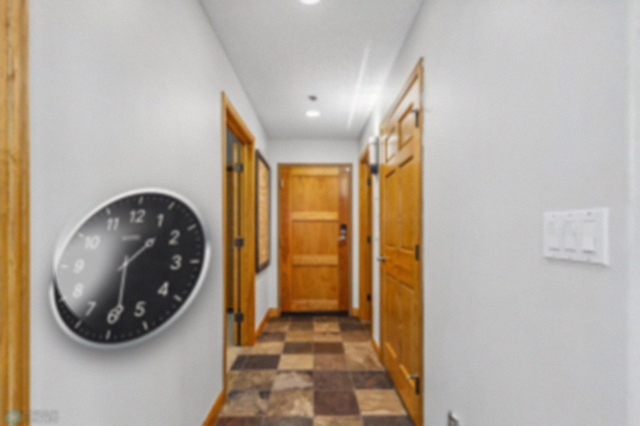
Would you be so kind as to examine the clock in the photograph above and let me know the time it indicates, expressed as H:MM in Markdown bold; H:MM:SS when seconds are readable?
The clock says **1:29**
